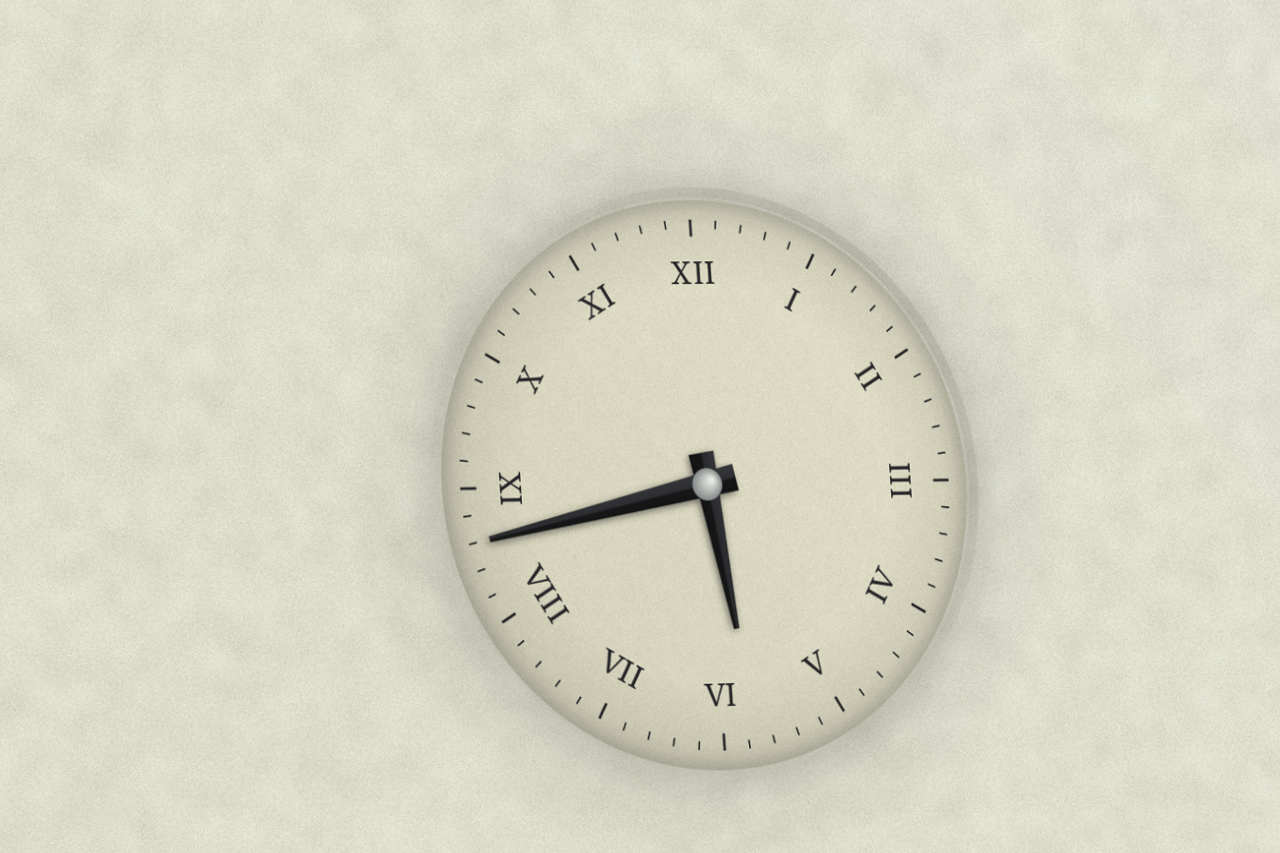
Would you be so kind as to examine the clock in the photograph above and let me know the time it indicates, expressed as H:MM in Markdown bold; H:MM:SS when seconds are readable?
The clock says **5:43**
